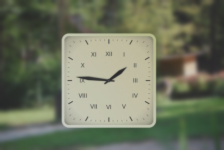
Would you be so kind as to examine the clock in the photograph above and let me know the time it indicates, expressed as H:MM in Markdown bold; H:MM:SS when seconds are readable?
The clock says **1:46**
